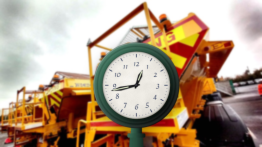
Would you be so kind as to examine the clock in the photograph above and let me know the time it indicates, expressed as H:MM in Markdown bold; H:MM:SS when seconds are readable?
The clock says **12:43**
